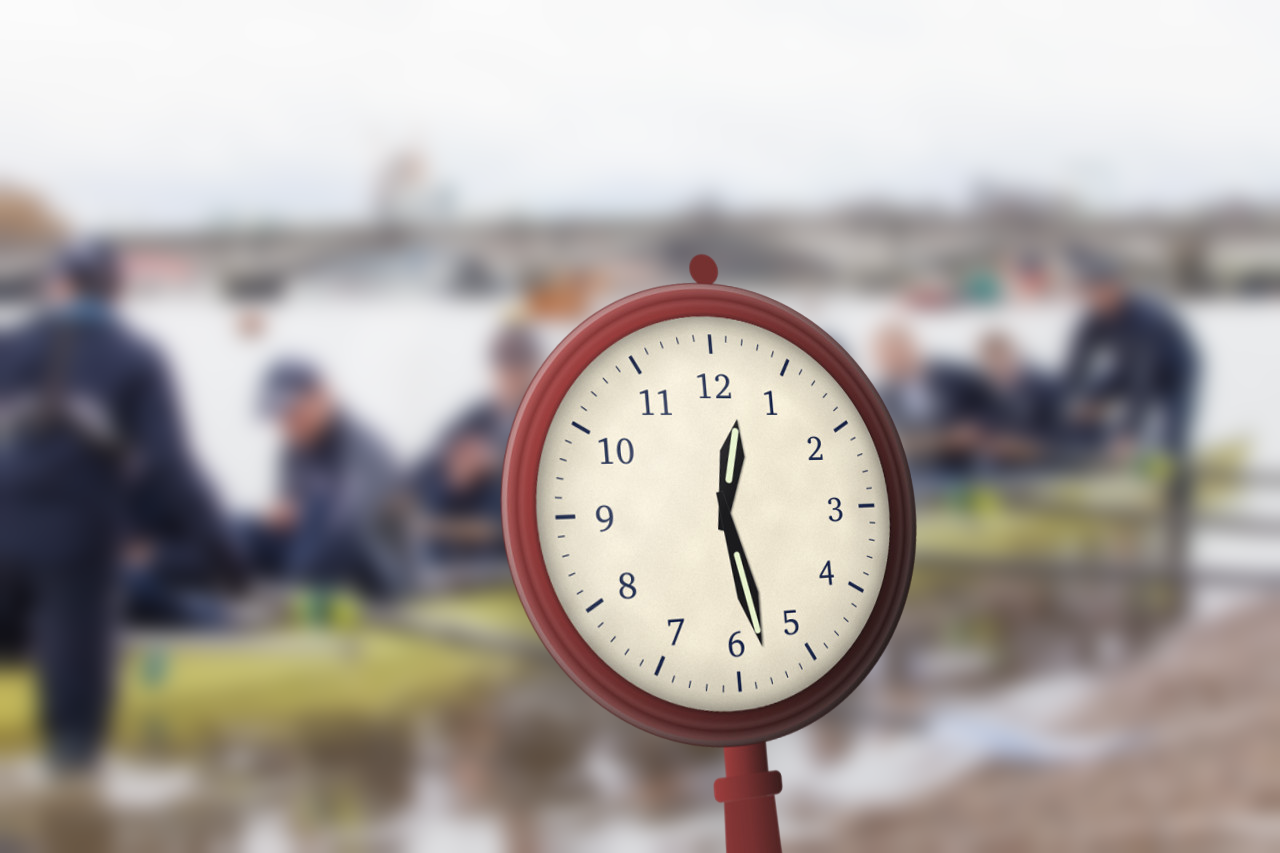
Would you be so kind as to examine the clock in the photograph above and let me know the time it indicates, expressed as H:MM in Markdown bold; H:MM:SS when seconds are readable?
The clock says **12:28**
